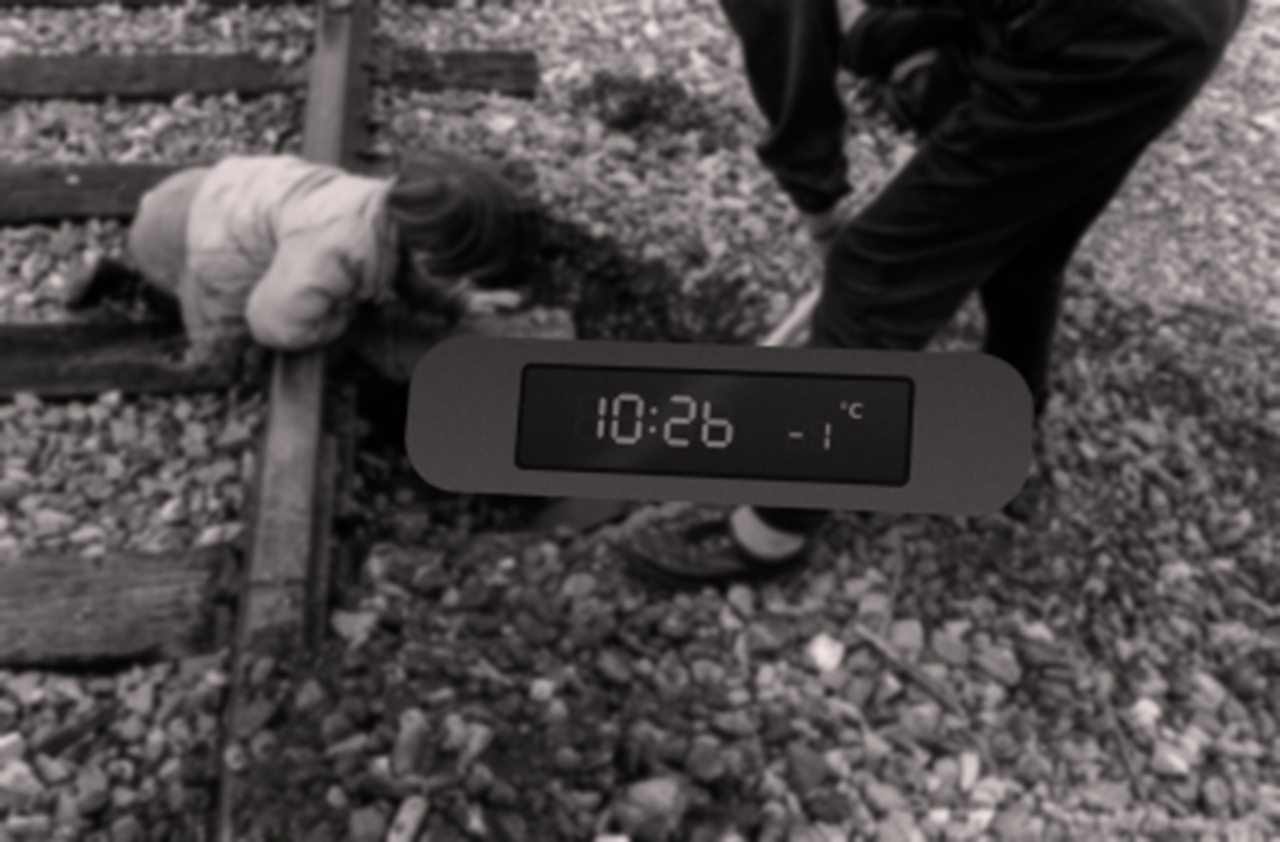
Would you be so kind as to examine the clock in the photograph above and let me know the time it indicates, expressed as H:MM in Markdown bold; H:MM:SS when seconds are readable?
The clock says **10:26**
